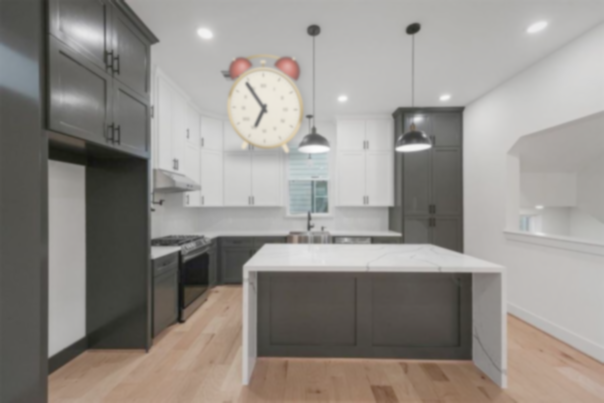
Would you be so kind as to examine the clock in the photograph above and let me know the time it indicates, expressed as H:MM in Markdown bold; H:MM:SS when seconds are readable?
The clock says **6:54**
